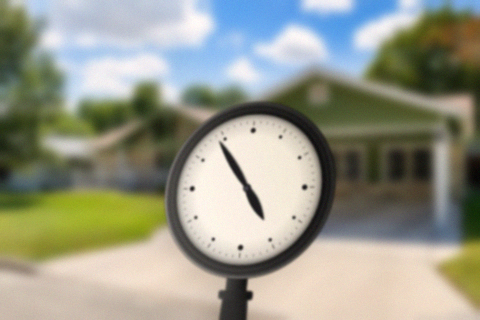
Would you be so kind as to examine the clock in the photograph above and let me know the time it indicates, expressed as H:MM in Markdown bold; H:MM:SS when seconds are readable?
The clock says **4:54**
